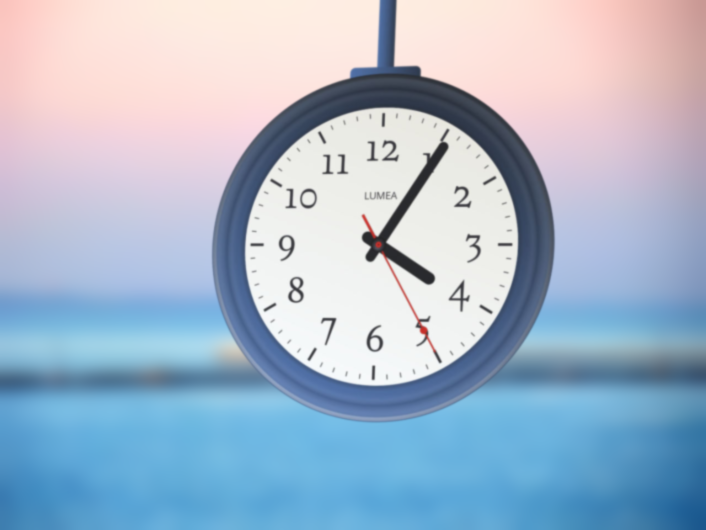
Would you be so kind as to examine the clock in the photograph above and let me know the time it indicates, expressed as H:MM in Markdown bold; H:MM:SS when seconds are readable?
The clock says **4:05:25**
